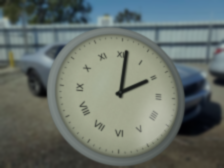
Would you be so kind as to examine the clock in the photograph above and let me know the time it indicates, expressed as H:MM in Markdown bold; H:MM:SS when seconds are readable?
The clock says **2:01**
